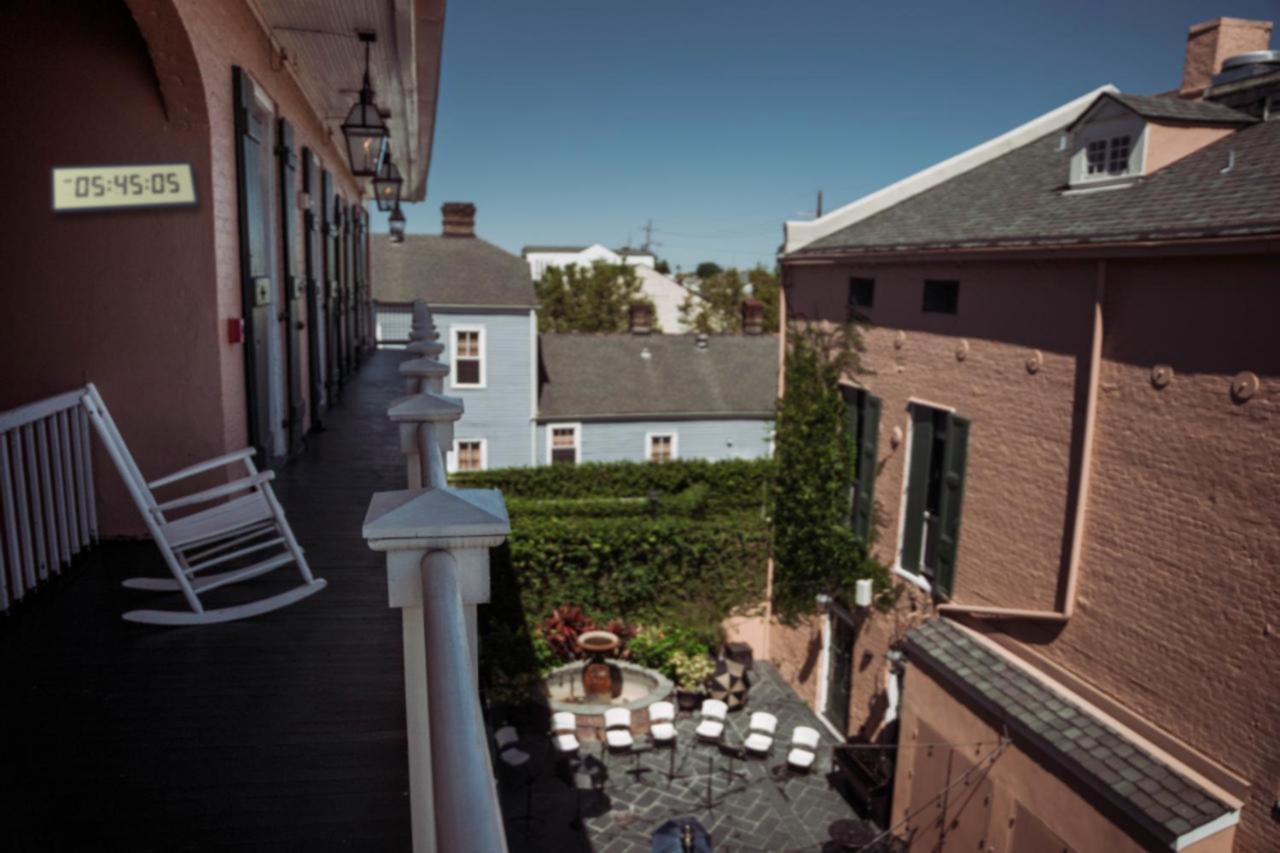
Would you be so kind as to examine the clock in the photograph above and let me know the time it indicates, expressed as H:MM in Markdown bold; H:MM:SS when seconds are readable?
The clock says **5:45:05**
